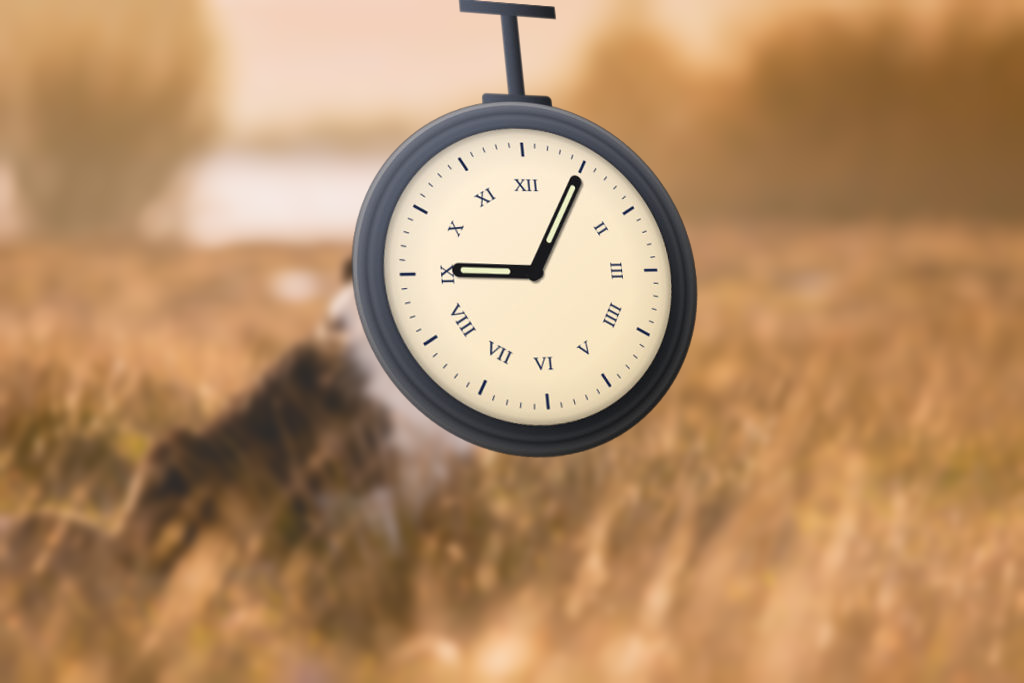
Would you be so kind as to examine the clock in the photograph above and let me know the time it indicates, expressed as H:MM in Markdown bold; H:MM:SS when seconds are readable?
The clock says **9:05**
